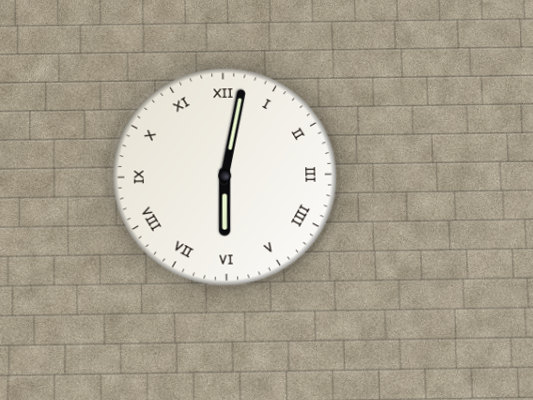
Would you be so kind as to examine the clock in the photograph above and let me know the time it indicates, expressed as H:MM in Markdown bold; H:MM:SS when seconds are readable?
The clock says **6:02**
